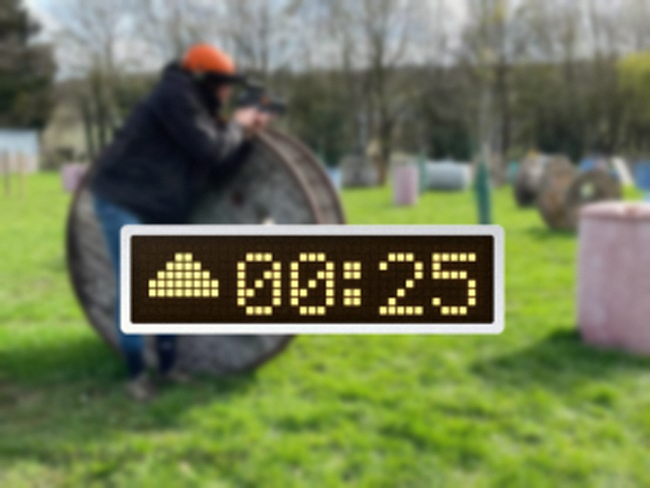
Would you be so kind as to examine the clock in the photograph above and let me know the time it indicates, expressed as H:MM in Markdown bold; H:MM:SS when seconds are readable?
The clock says **0:25**
